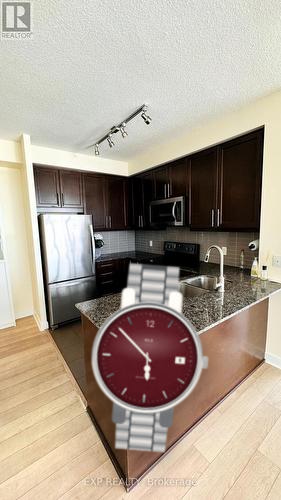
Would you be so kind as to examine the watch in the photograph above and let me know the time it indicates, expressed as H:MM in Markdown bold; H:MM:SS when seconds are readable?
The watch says **5:52**
